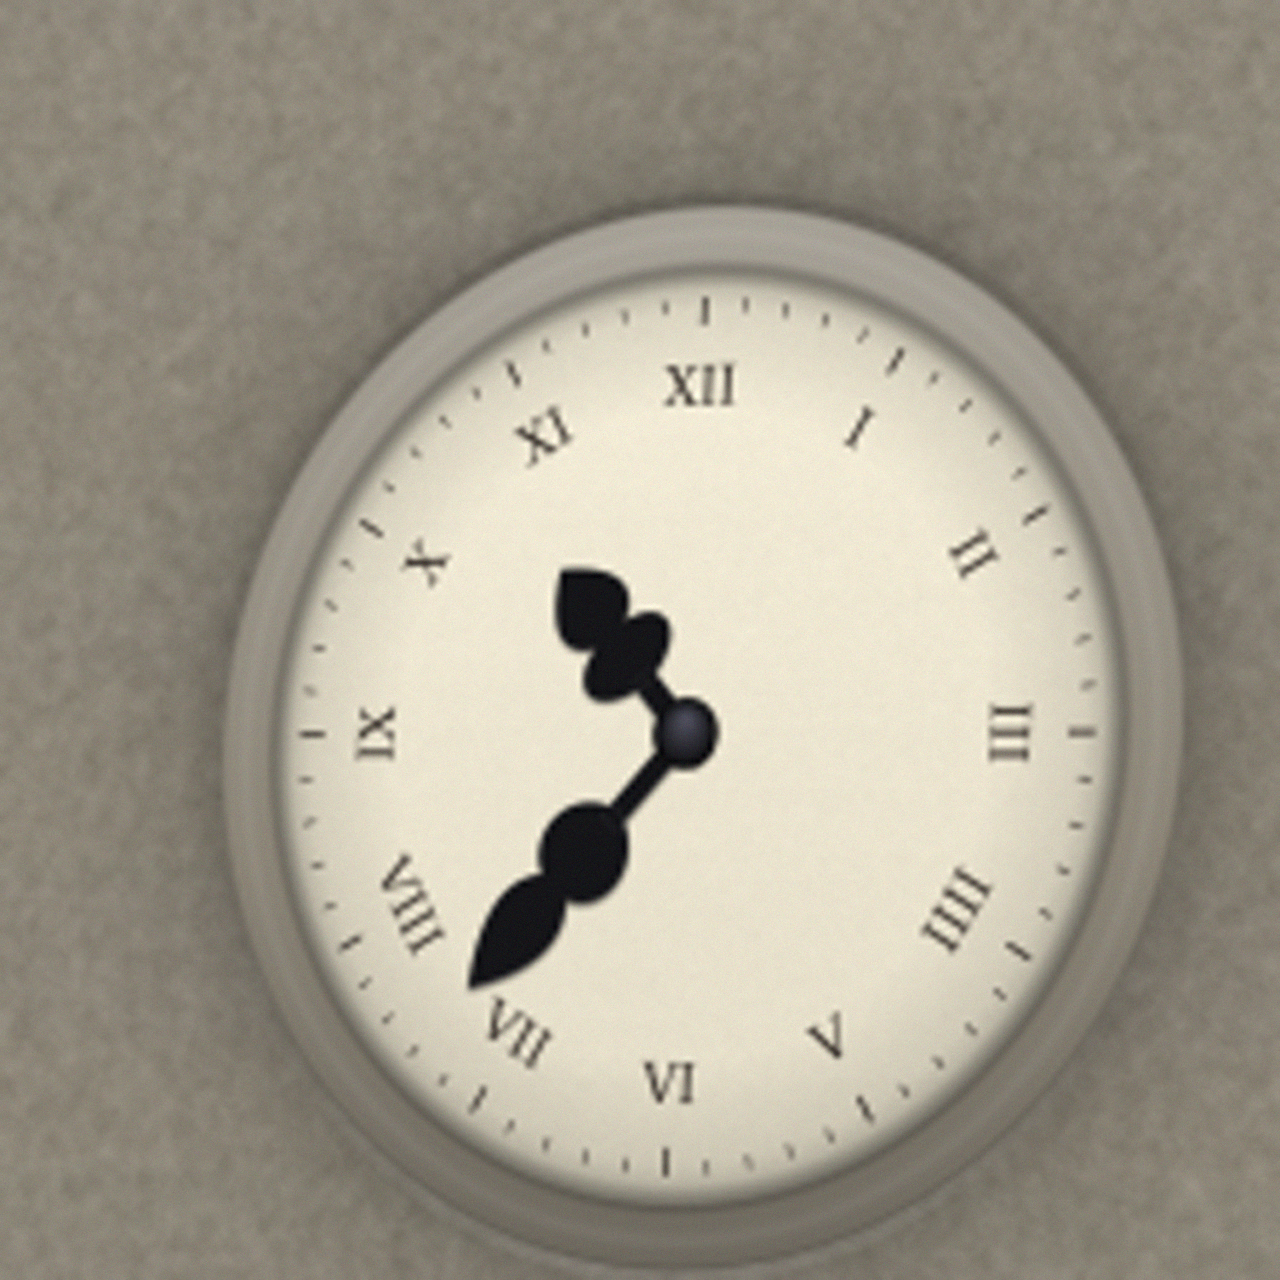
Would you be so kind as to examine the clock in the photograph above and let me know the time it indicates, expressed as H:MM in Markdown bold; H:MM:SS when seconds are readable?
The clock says **10:37**
